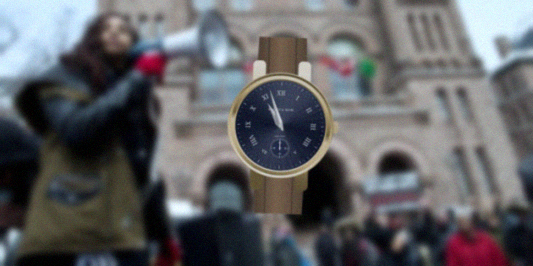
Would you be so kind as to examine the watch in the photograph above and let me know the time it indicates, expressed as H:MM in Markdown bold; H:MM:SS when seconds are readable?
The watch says **10:57**
